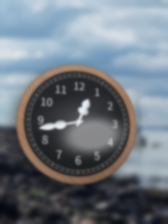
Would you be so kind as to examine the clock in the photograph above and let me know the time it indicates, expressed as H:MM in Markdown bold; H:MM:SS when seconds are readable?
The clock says **12:43**
